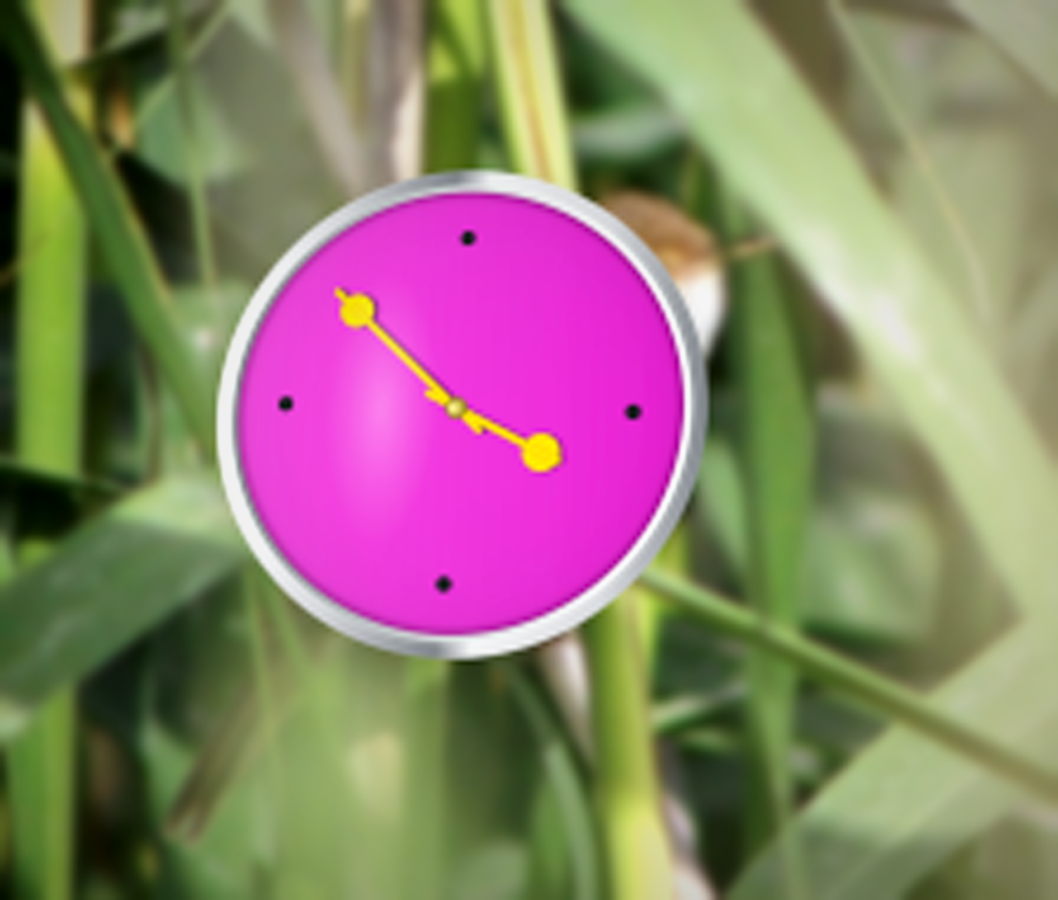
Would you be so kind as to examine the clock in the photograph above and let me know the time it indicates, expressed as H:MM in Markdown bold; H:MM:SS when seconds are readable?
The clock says **3:52**
